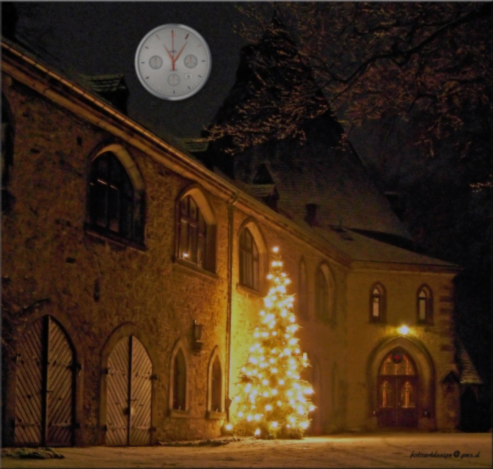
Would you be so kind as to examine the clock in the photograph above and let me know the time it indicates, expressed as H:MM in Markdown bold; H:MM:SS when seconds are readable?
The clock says **11:06**
